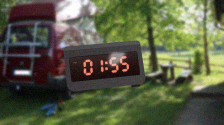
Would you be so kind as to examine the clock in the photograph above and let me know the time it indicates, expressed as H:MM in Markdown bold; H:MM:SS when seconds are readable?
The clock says **1:55**
